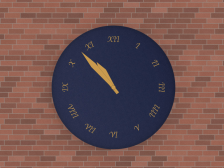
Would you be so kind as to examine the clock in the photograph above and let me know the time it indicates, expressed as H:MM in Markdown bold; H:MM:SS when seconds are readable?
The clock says **10:53**
